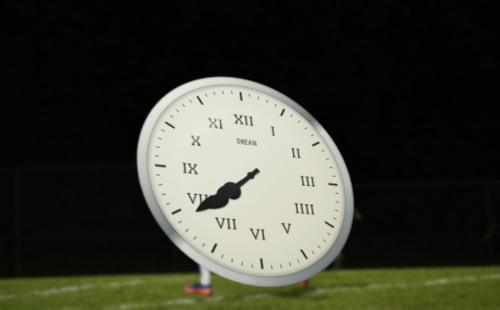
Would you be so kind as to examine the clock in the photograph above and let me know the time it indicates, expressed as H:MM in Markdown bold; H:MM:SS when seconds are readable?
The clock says **7:39**
